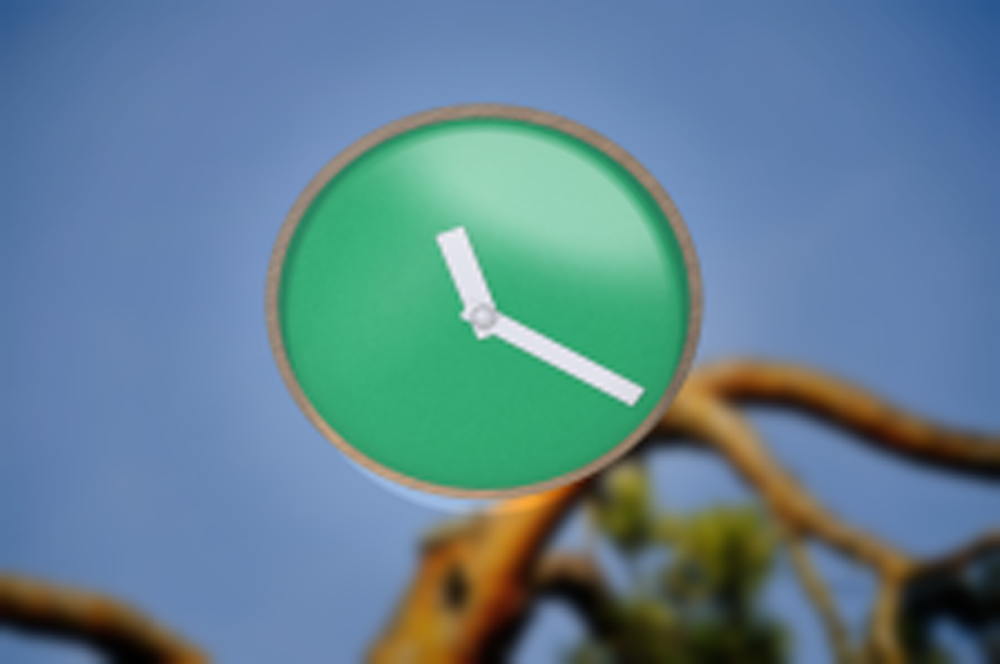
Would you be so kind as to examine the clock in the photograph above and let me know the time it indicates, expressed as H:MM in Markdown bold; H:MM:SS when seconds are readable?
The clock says **11:20**
